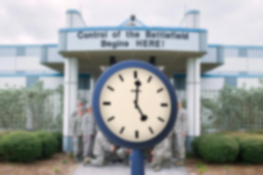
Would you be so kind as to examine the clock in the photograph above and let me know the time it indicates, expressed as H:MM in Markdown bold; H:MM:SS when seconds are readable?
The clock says **5:01**
